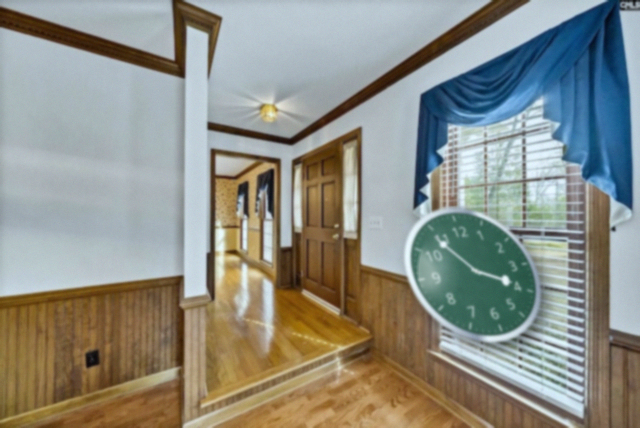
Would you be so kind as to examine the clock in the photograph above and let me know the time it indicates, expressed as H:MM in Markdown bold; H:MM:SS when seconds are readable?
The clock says **3:54**
